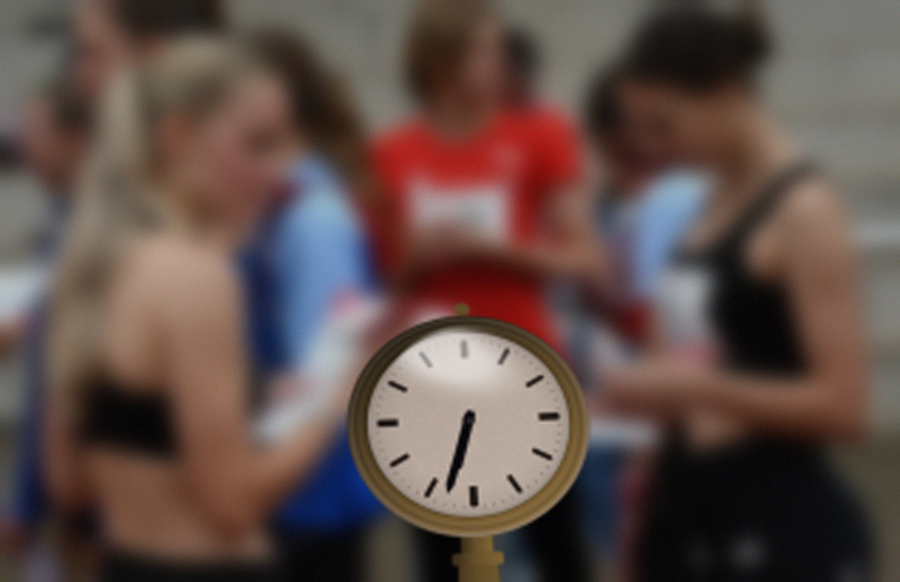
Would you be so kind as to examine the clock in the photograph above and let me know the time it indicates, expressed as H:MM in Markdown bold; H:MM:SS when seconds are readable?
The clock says **6:33**
